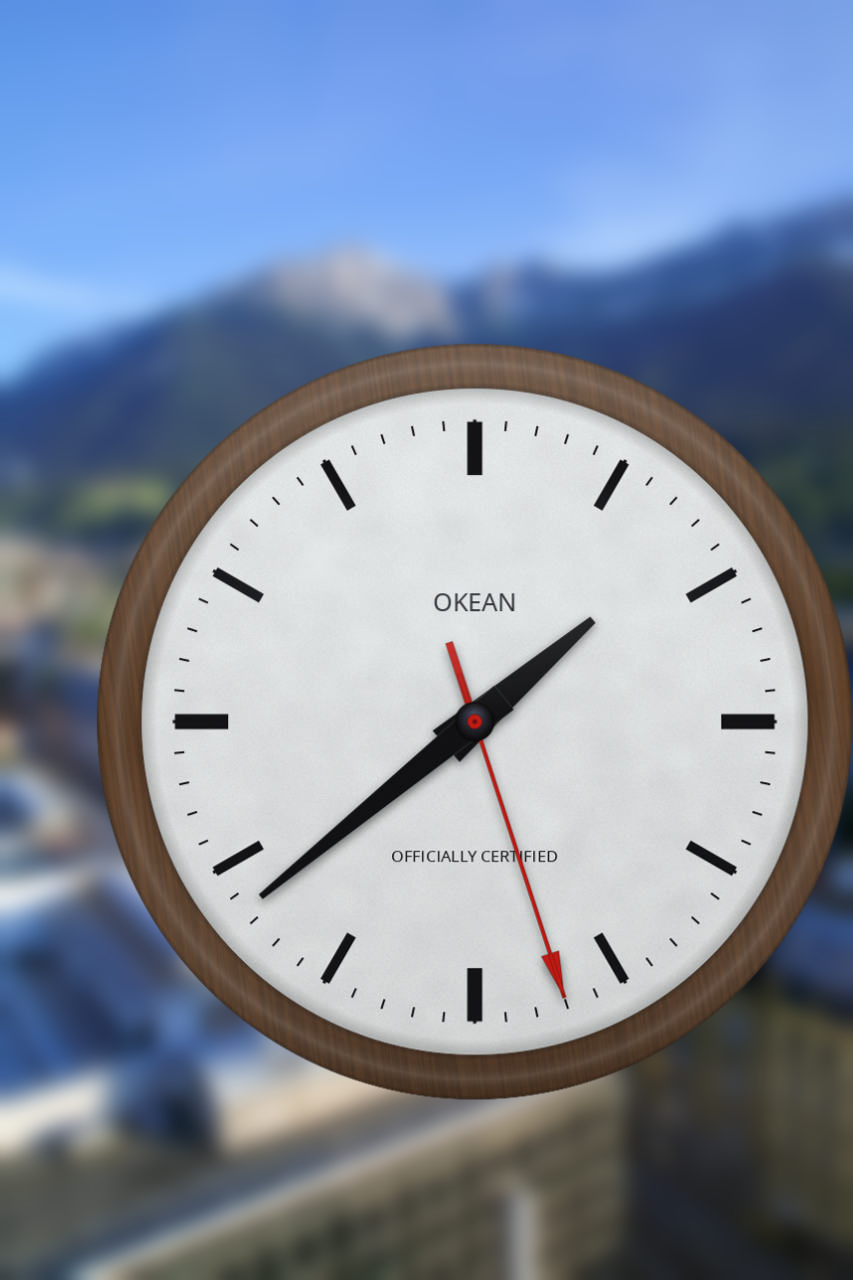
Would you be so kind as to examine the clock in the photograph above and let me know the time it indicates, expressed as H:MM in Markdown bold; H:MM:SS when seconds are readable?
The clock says **1:38:27**
